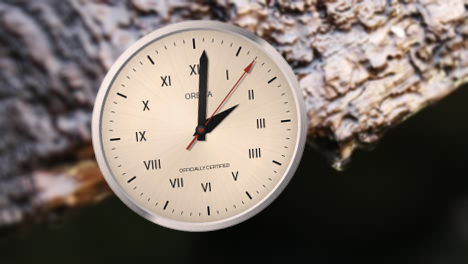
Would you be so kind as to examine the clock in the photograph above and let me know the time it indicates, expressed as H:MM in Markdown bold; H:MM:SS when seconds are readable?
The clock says **2:01:07**
